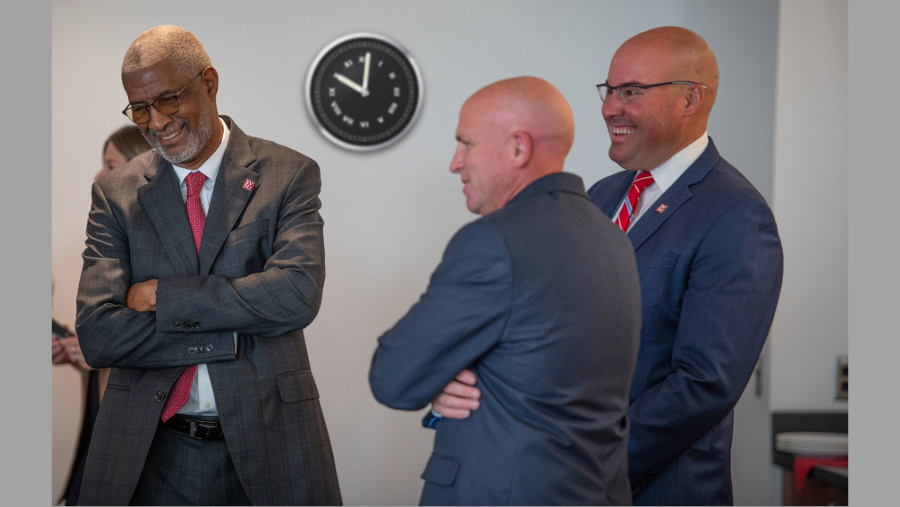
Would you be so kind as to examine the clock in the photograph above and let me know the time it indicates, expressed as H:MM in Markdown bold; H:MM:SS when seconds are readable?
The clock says **10:01**
